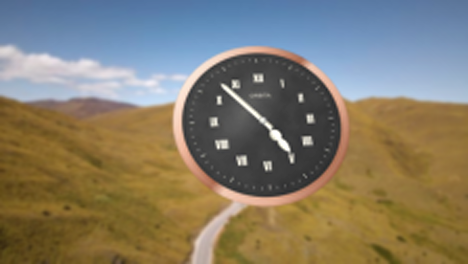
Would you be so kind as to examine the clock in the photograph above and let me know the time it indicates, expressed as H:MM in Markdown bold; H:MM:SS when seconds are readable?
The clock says **4:53**
